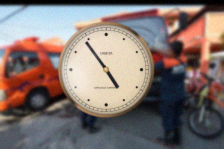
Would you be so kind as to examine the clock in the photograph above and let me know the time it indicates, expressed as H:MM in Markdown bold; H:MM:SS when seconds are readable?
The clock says **4:54**
